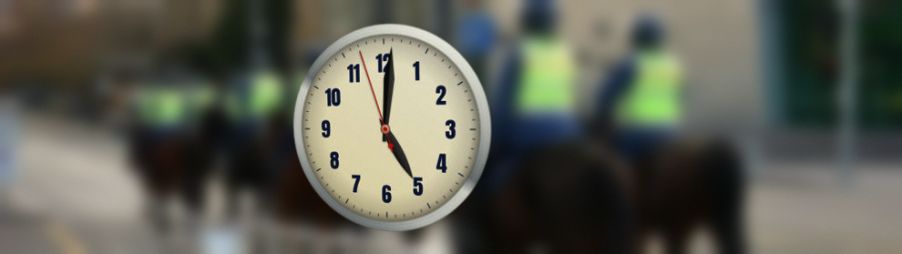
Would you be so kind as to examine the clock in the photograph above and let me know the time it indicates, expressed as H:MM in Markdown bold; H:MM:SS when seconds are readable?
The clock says **5:00:57**
